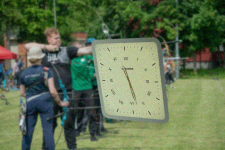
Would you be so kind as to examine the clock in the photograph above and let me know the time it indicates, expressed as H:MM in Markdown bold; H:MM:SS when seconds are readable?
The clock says **11:28**
